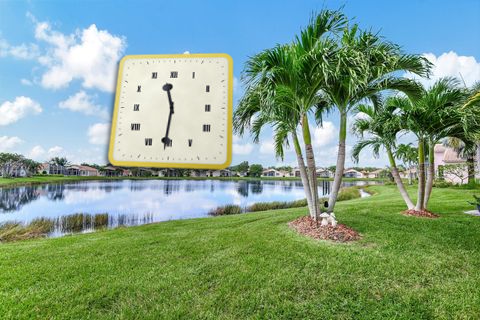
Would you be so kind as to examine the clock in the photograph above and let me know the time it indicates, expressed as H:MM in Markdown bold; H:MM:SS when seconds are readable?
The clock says **11:31**
